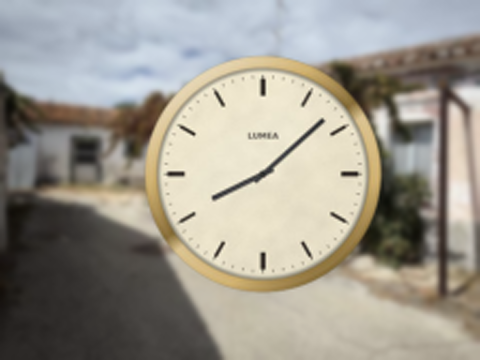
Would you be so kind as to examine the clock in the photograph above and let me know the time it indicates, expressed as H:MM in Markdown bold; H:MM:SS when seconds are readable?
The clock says **8:08**
